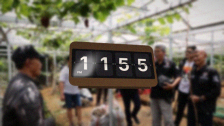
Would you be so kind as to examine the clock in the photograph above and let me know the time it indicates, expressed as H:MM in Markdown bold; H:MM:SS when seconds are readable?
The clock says **11:55**
